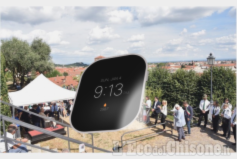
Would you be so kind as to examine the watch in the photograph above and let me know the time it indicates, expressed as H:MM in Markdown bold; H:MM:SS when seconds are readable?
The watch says **9:13**
